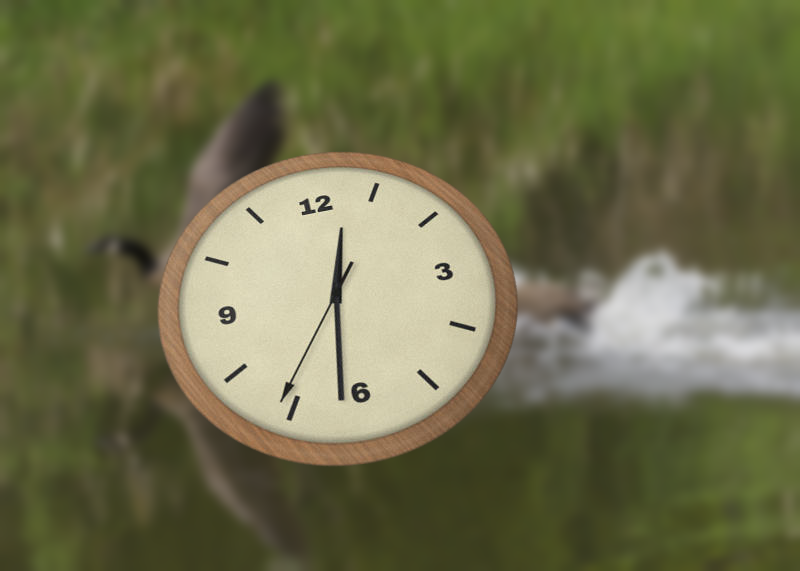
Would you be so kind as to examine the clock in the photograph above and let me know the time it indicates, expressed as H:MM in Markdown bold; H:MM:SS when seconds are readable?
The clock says **12:31:36**
